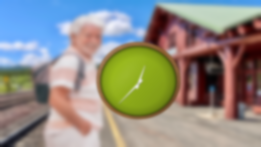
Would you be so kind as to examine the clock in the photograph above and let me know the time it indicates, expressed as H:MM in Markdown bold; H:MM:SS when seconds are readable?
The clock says **12:37**
